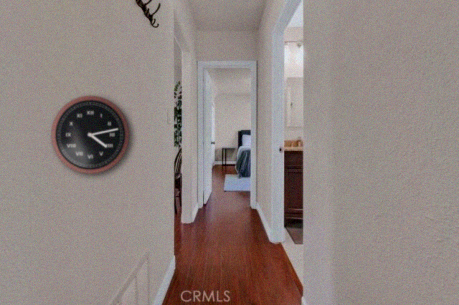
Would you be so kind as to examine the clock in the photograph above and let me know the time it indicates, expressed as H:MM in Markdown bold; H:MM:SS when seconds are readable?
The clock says **4:13**
